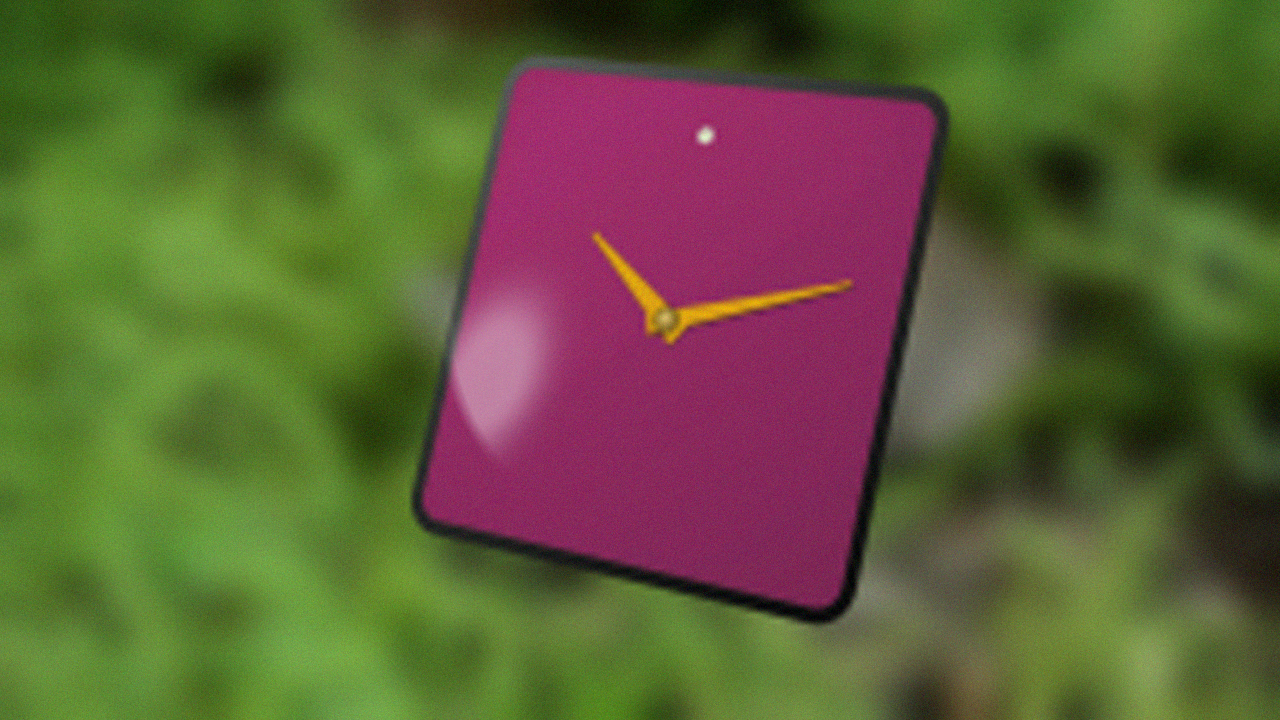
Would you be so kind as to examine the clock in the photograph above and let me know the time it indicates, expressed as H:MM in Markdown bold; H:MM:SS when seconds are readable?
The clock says **10:12**
